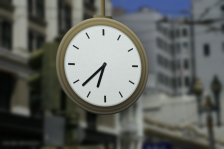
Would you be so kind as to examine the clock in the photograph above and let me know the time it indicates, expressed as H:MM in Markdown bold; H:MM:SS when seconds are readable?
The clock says **6:38**
